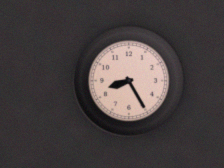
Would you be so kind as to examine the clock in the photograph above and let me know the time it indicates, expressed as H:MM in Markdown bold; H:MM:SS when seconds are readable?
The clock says **8:25**
